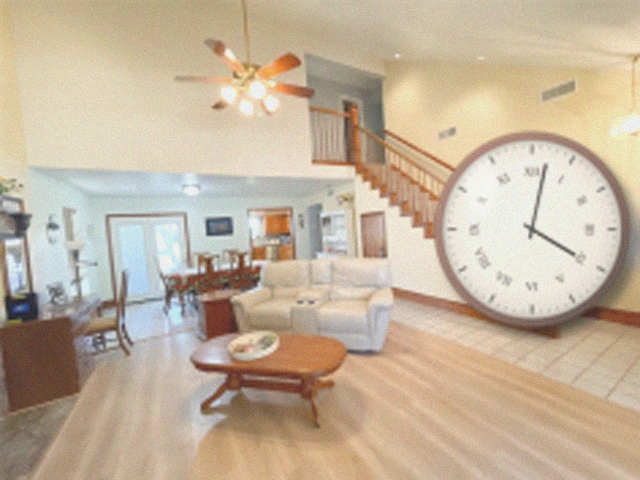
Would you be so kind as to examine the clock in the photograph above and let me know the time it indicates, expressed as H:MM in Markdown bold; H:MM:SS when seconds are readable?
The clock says **4:02**
